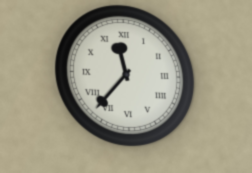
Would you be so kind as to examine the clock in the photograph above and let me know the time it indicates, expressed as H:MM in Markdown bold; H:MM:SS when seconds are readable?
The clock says **11:37**
